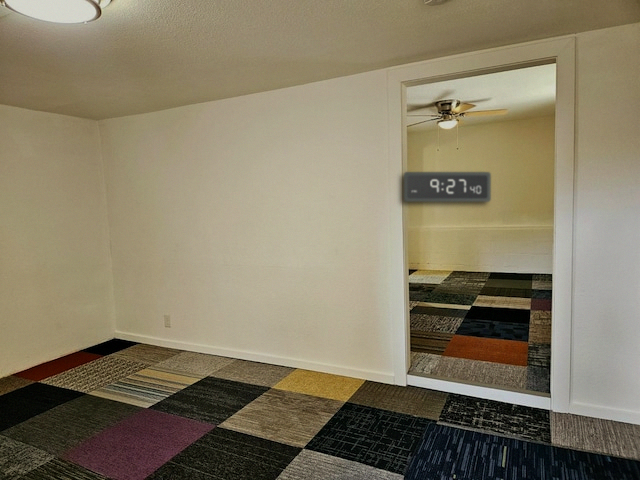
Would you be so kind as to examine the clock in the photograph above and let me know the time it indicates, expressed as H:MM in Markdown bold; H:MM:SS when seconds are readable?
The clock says **9:27**
